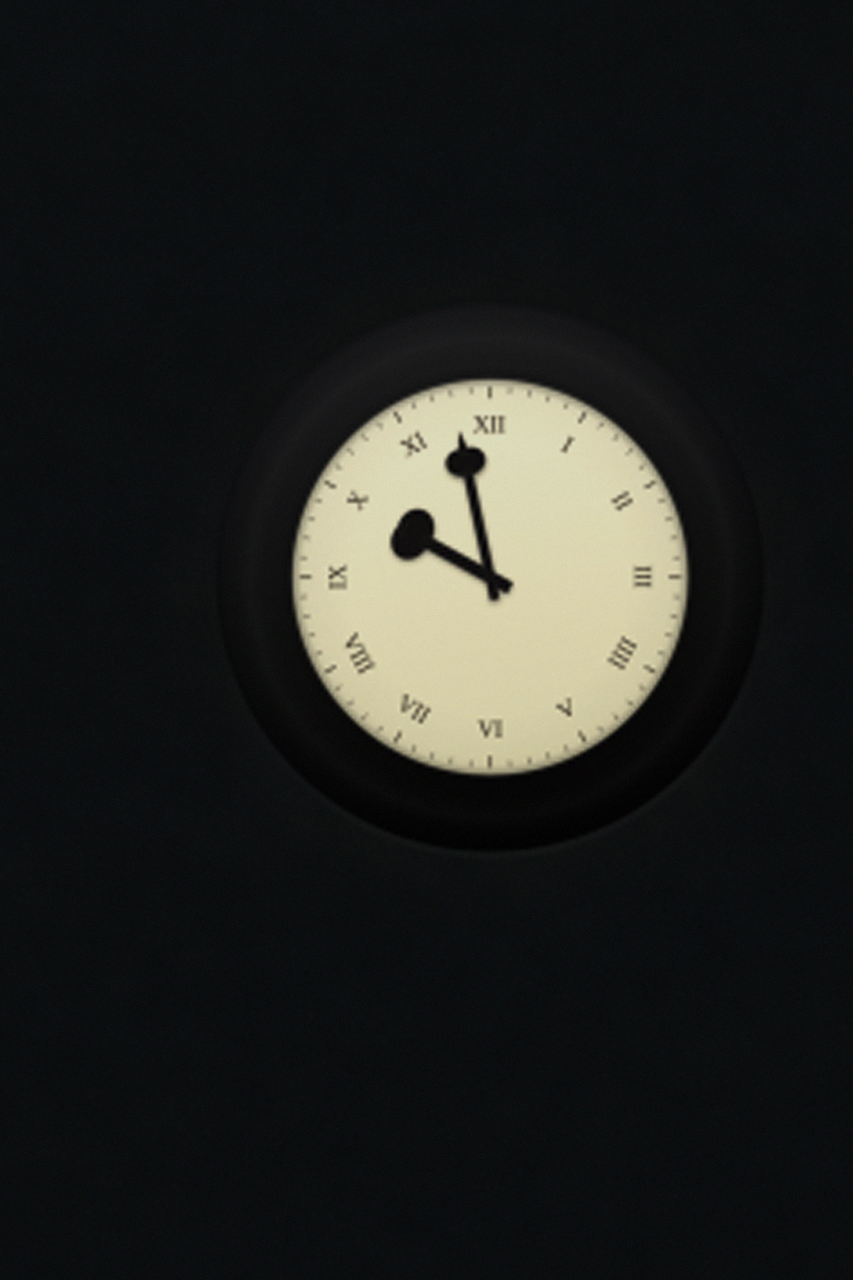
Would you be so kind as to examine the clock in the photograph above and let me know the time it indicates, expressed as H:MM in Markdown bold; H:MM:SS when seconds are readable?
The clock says **9:58**
